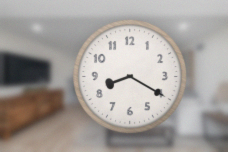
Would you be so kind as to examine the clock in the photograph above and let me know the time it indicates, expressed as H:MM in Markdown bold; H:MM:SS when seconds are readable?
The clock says **8:20**
